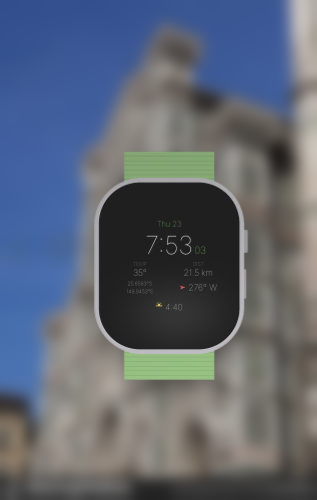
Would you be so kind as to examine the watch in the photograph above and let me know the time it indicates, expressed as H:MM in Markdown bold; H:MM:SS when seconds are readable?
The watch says **7:53:03**
